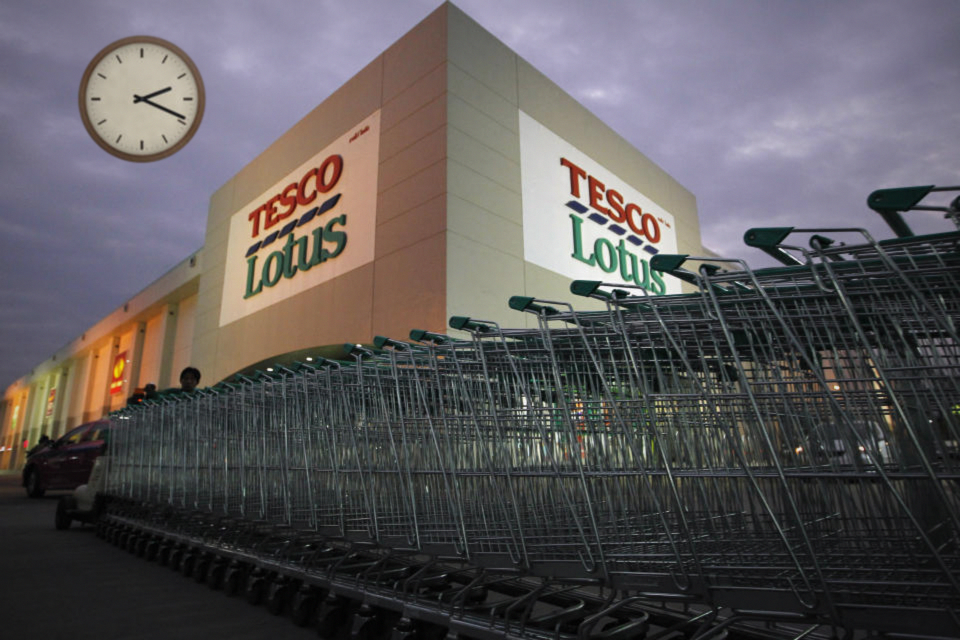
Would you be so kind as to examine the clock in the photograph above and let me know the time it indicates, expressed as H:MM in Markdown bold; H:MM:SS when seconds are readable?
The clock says **2:19**
